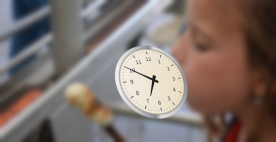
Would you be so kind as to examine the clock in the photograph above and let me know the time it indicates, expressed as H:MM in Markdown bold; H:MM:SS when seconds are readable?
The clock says **6:50**
